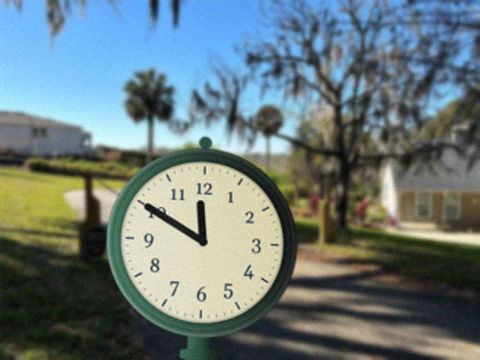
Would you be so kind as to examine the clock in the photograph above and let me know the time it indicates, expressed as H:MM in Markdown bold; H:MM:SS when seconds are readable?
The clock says **11:50**
